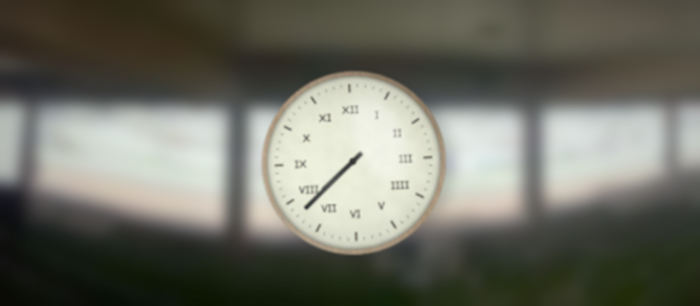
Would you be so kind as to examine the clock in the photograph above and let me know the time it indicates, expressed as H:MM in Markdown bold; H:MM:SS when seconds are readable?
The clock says **7:38**
